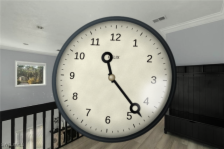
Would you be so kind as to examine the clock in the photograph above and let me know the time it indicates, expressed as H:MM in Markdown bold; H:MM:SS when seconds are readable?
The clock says **11:23**
